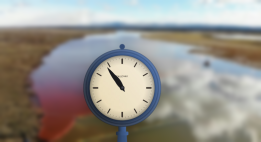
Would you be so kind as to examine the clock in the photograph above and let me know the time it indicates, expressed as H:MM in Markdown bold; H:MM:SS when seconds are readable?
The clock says **10:54**
